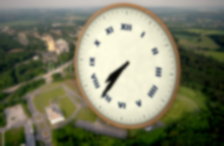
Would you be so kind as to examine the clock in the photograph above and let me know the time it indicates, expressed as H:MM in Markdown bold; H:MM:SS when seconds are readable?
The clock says **7:36**
